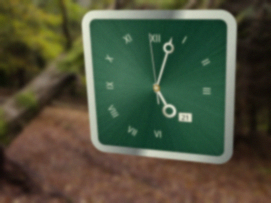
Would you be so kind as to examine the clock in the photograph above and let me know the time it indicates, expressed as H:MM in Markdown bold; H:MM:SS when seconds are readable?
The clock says **5:02:59**
